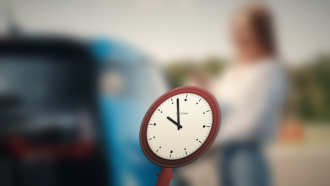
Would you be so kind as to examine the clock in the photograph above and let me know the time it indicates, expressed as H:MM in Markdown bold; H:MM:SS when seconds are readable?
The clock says **9:57**
